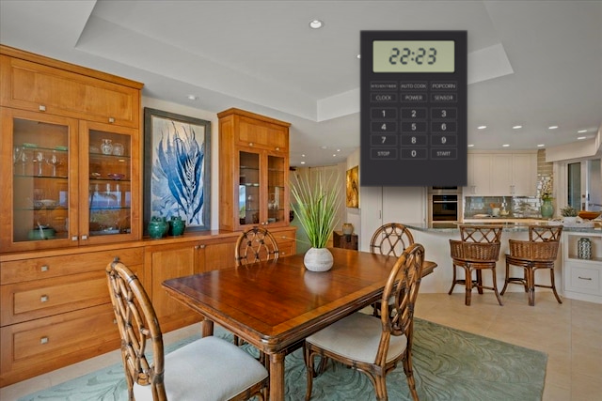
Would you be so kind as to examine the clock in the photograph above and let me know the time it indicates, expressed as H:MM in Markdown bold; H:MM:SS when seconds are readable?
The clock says **22:23**
